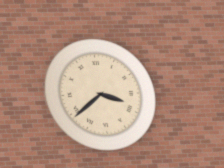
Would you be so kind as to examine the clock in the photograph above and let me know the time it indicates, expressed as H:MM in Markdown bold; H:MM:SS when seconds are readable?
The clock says **3:39**
